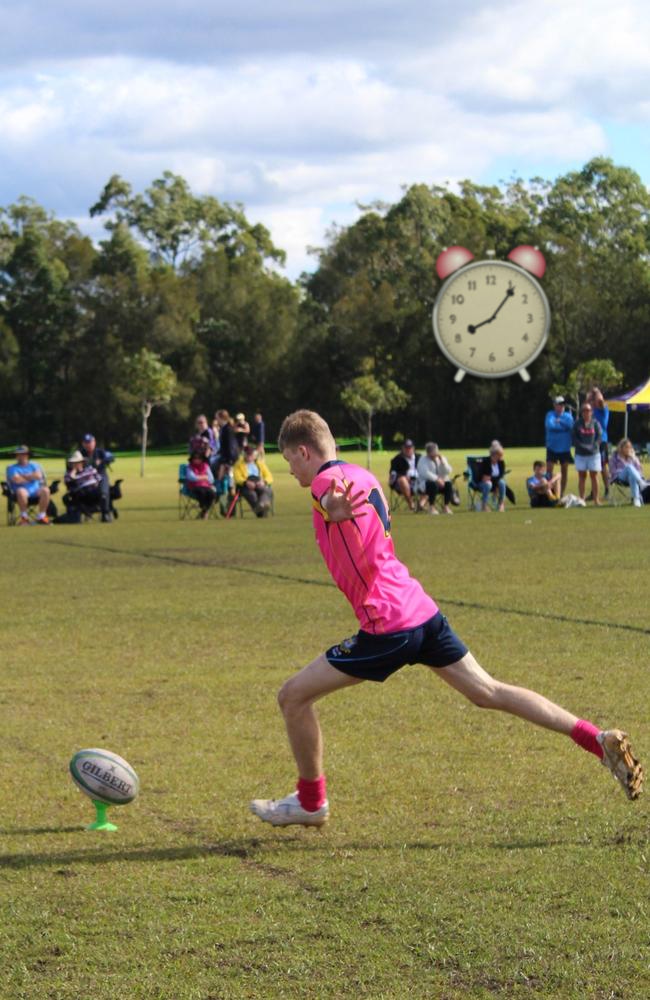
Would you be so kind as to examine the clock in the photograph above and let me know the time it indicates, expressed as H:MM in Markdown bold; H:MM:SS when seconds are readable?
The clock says **8:06**
